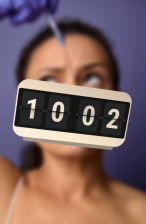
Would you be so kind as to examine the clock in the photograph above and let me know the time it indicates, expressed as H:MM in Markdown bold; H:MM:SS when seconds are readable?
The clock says **10:02**
